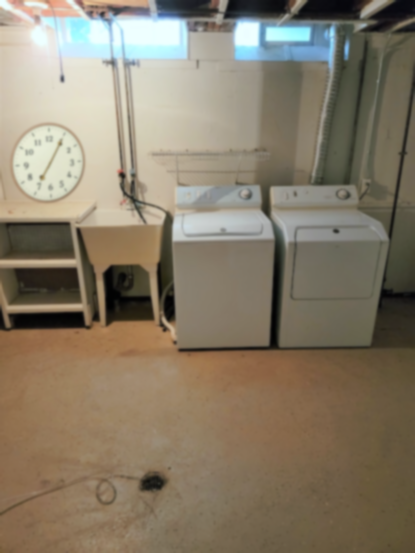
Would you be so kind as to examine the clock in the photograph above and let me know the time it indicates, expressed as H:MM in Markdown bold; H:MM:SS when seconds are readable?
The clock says **7:05**
